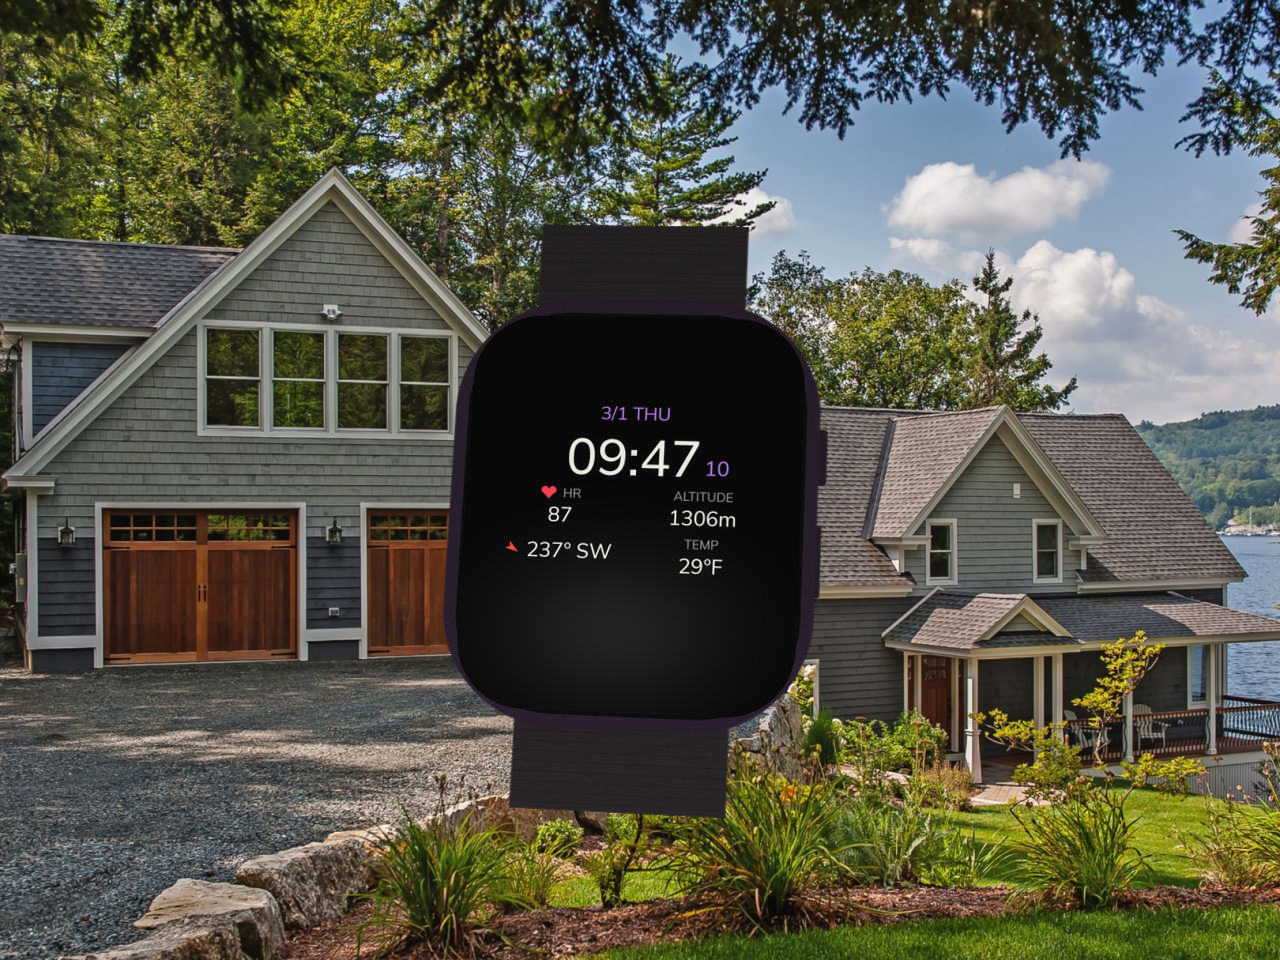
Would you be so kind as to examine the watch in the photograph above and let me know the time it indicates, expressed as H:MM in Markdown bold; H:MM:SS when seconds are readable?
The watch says **9:47:10**
